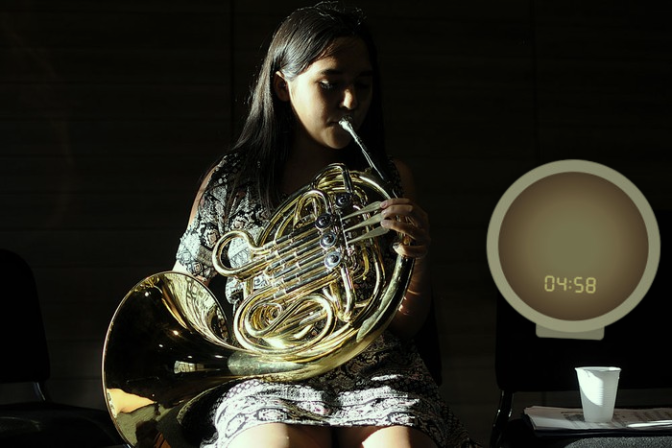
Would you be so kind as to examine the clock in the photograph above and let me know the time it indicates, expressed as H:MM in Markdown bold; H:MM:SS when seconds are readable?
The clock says **4:58**
